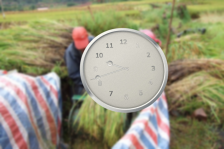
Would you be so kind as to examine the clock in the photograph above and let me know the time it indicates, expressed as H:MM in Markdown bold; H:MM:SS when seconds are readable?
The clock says **9:42**
